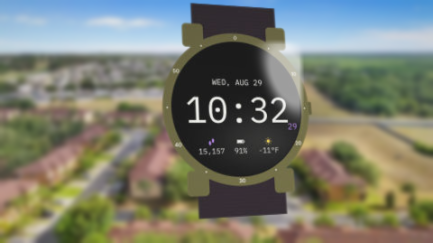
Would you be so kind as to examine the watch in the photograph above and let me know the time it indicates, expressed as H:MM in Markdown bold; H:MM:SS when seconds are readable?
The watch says **10:32:29**
